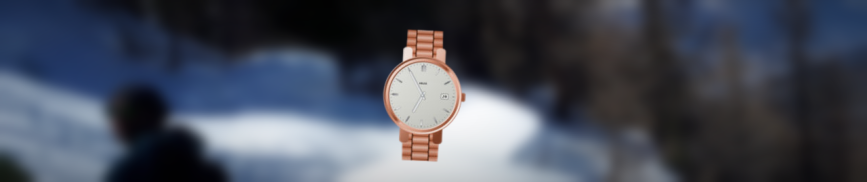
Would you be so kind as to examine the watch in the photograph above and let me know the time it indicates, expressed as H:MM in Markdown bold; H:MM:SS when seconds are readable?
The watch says **6:55**
